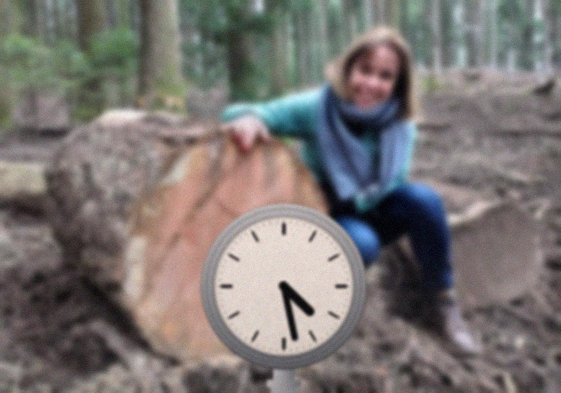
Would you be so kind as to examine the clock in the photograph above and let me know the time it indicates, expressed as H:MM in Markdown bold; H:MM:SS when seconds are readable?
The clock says **4:28**
